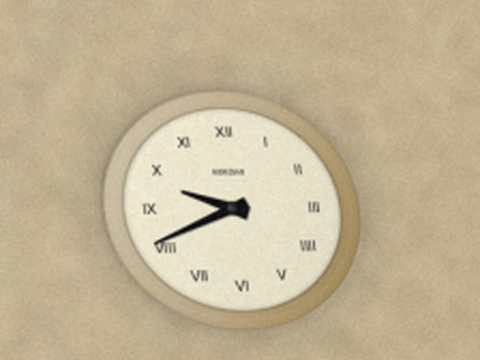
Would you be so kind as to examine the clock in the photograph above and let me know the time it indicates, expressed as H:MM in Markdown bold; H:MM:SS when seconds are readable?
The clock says **9:41**
